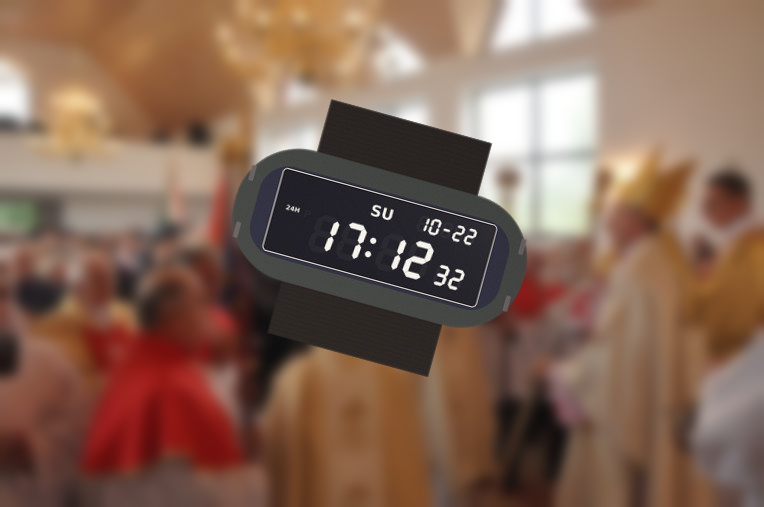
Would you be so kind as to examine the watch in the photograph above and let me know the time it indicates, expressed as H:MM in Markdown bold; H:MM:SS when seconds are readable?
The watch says **17:12:32**
